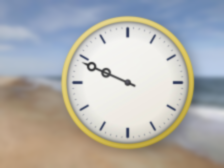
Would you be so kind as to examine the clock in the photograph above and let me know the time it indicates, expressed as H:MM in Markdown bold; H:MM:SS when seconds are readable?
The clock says **9:49**
